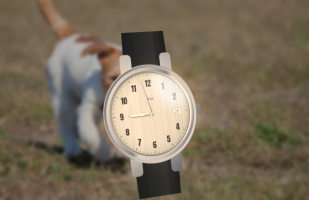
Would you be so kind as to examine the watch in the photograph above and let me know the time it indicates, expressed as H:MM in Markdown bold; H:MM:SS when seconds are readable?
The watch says **8:58**
